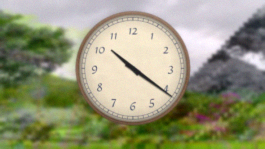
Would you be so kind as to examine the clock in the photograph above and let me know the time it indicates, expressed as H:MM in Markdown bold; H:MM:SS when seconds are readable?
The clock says **10:21**
